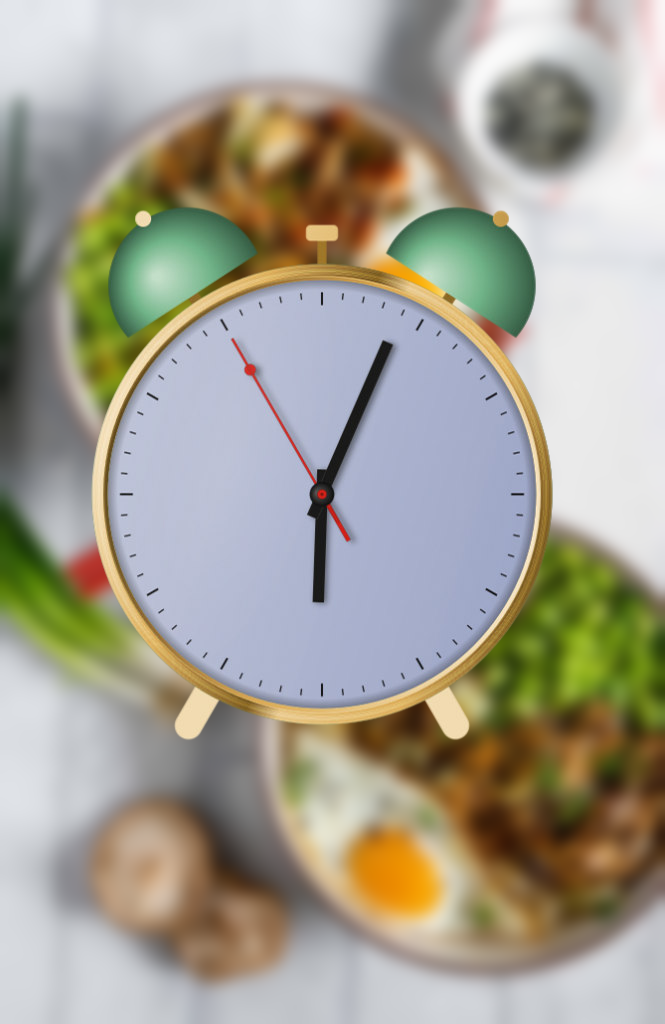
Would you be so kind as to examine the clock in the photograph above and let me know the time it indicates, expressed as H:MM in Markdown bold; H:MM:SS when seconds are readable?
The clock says **6:03:55**
